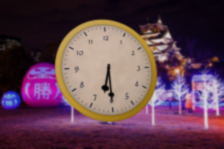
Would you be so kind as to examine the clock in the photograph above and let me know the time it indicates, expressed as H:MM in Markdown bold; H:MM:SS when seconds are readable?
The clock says **6:30**
